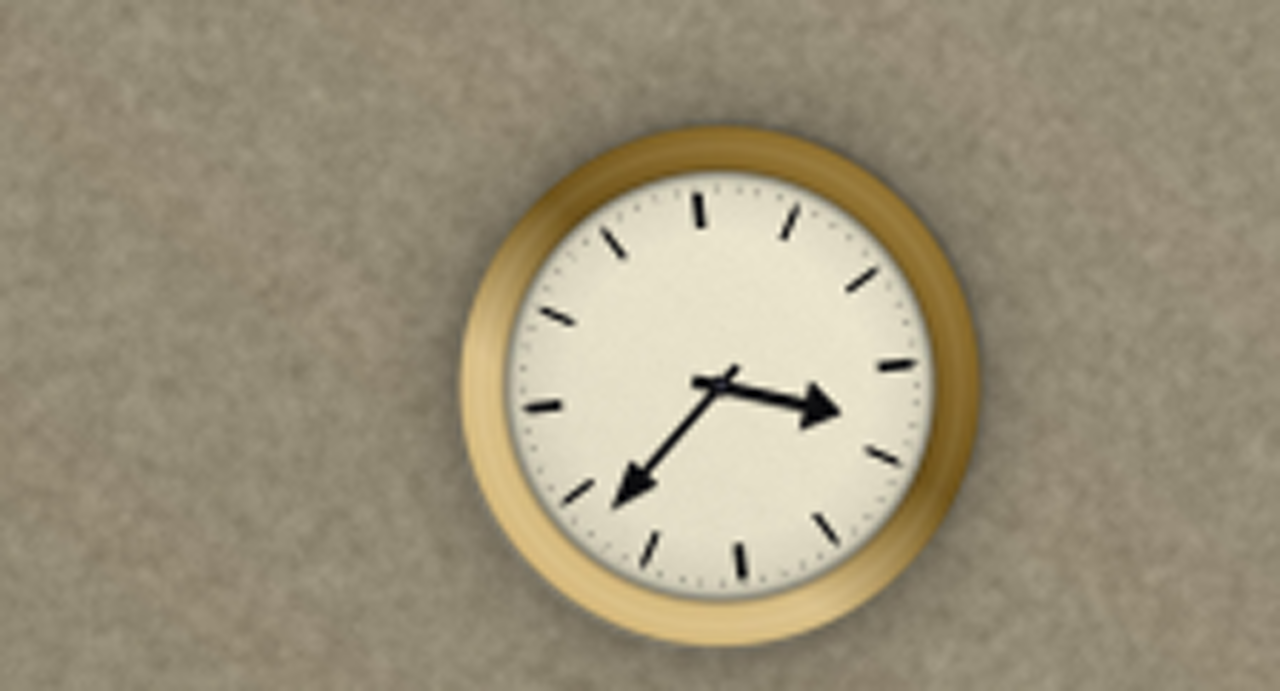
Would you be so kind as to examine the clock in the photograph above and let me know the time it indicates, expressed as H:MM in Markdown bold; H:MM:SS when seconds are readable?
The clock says **3:38**
